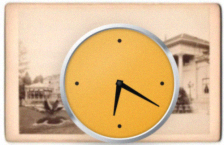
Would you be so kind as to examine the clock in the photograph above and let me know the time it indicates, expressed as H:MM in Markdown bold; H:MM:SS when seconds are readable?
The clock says **6:20**
